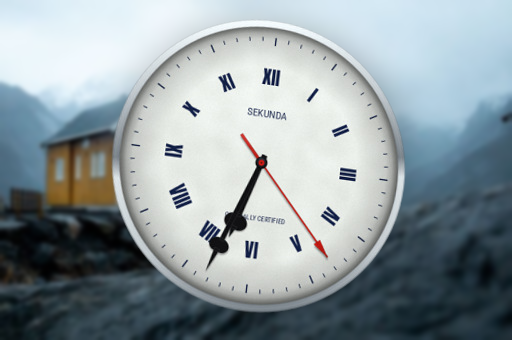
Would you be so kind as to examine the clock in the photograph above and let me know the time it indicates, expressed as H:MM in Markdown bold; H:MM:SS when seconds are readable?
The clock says **6:33:23**
